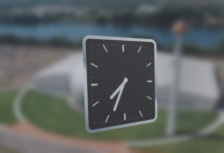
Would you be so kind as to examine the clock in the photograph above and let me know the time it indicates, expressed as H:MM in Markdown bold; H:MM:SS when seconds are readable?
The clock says **7:34**
